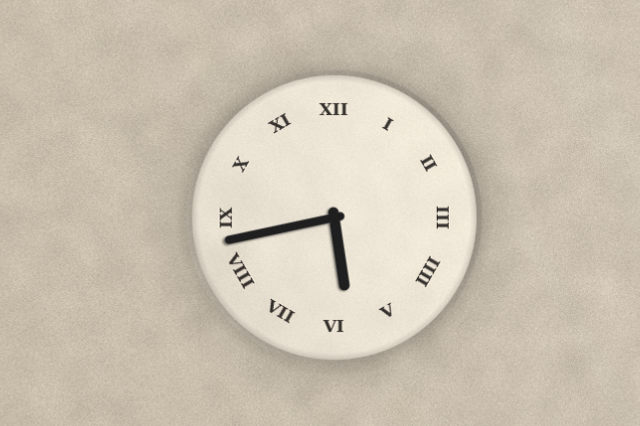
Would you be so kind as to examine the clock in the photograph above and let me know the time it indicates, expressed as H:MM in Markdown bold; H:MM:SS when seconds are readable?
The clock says **5:43**
